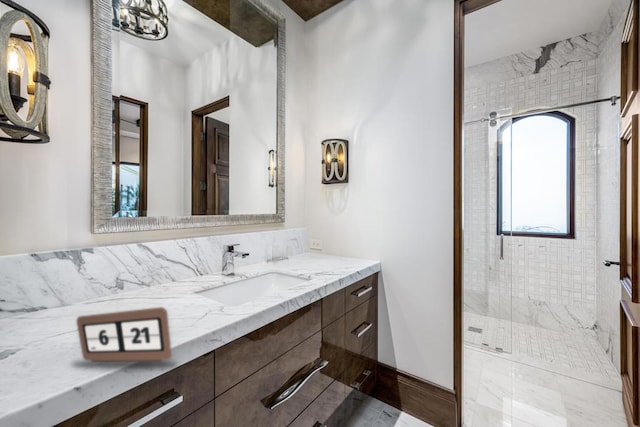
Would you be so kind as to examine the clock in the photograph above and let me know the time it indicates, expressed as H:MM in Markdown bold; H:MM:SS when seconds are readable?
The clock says **6:21**
